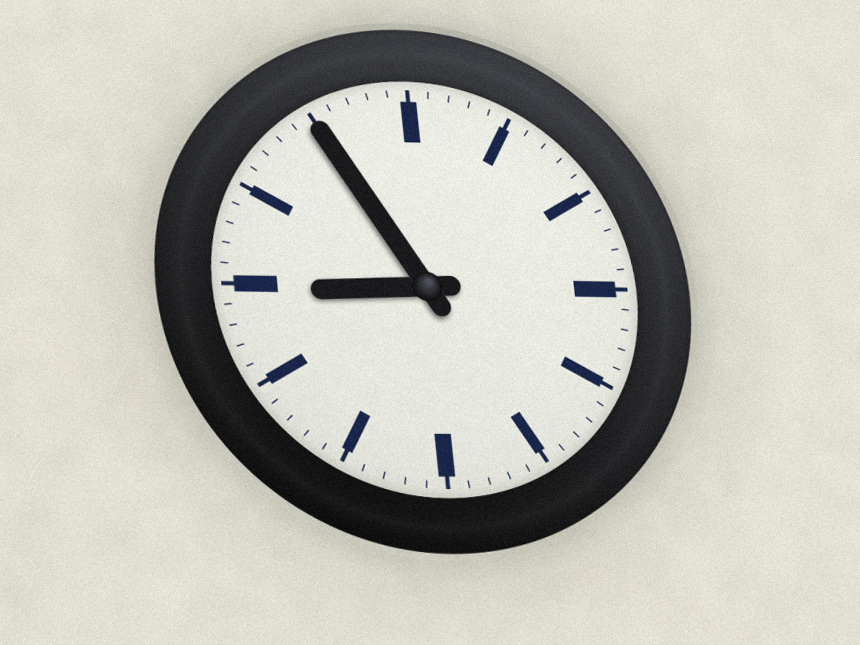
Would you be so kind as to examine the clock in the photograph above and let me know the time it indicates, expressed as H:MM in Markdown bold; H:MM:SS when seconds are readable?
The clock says **8:55**
